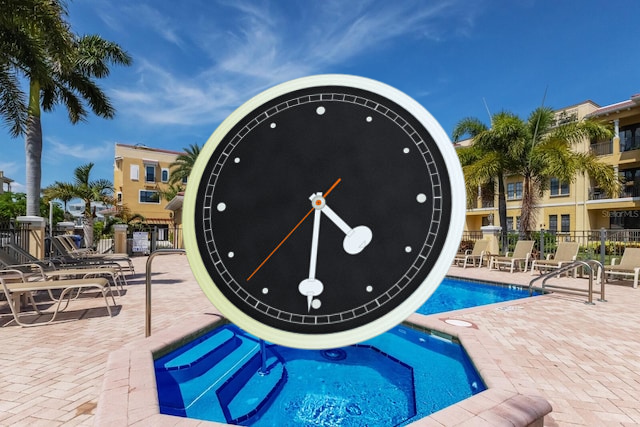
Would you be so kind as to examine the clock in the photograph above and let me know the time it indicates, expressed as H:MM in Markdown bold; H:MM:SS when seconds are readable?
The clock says **4:30:37**
